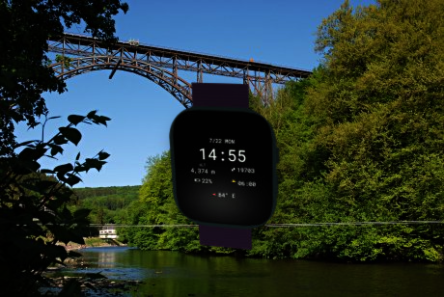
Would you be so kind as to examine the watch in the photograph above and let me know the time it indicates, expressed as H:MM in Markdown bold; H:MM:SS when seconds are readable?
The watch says **14:55**
